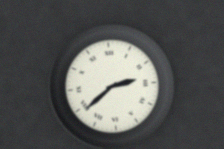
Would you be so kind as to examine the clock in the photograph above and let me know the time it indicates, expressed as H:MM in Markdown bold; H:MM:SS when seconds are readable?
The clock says **2:39**
